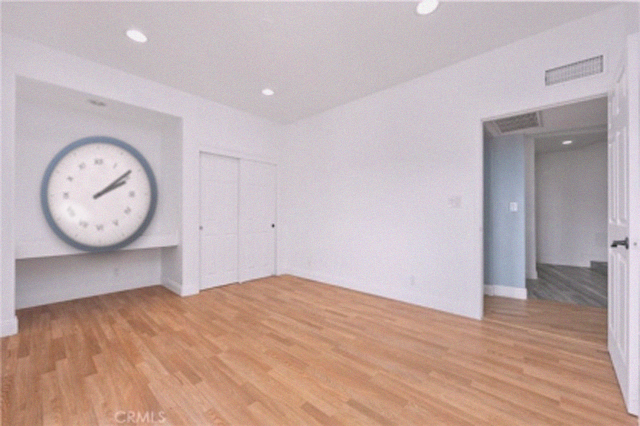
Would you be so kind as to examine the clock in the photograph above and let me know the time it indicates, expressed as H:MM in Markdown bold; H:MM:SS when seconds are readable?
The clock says **2:09**
